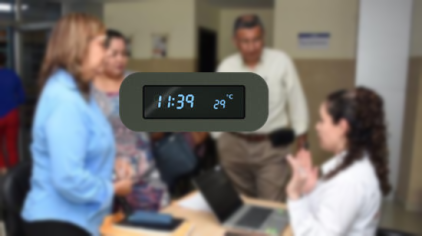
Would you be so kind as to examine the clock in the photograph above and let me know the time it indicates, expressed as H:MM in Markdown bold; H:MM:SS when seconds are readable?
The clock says **11:39**
